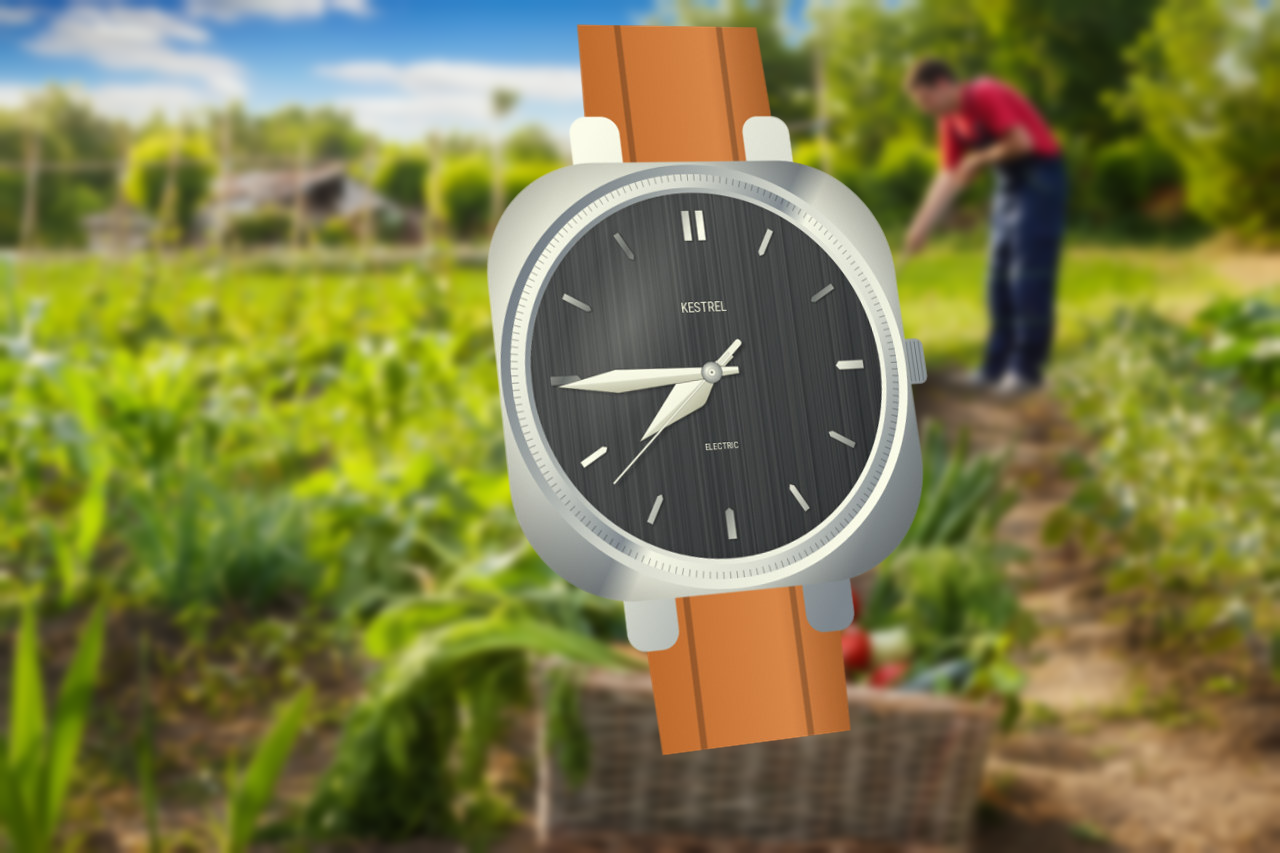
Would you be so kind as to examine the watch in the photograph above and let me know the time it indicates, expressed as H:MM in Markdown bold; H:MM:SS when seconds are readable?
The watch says **7:44:38**
